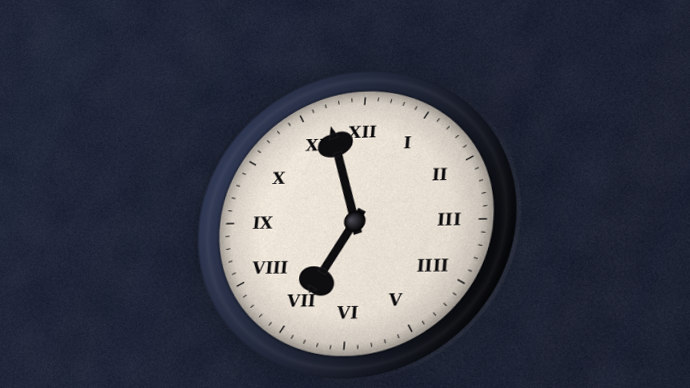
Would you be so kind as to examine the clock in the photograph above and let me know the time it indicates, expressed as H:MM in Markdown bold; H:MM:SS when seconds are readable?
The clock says **6:57**
